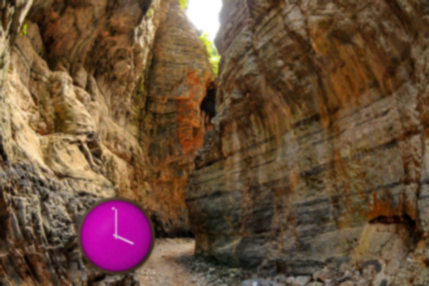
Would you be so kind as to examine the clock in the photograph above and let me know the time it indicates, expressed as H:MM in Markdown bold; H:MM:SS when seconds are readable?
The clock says **4:01**
